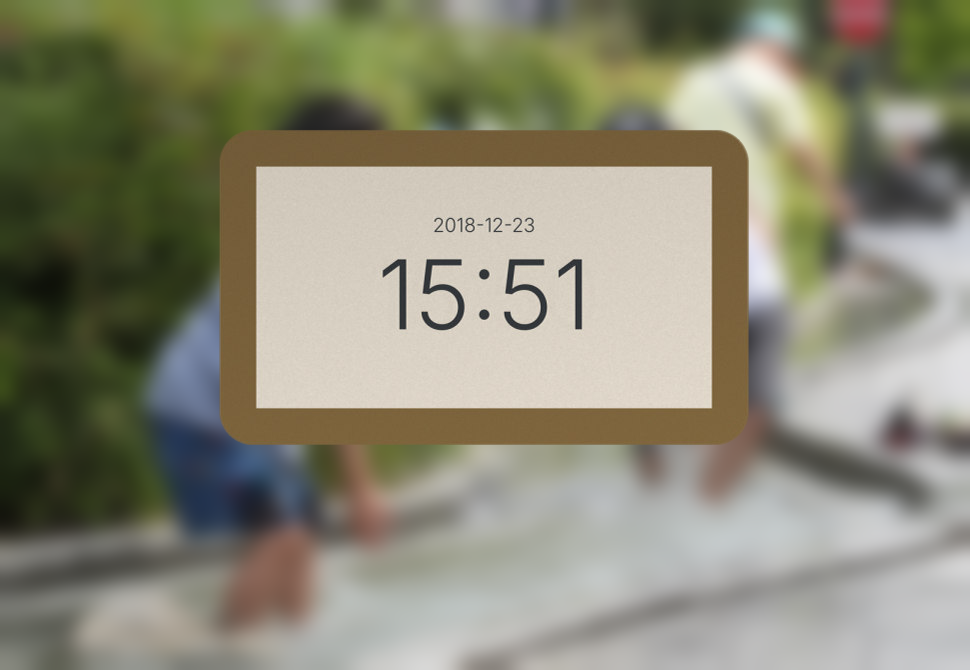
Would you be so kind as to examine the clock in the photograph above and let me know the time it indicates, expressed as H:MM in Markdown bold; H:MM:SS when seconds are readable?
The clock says **15:51**
